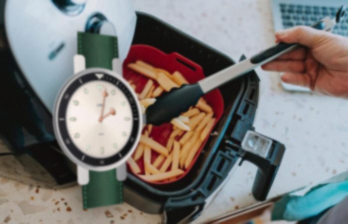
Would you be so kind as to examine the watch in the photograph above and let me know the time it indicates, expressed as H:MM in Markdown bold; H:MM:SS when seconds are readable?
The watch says **2:02**
